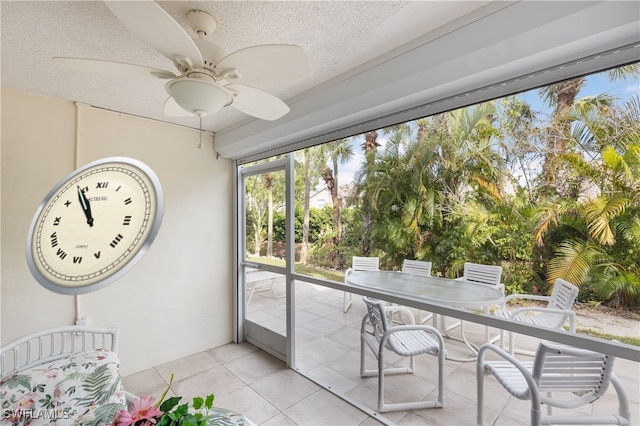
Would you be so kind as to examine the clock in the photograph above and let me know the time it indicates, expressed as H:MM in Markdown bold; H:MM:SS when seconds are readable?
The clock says **10:54**
